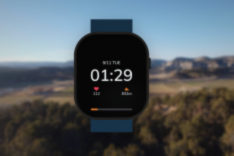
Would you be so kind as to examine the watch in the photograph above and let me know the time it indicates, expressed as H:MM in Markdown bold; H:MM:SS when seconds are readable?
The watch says **1:29**
